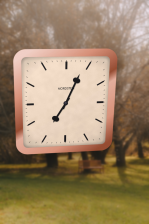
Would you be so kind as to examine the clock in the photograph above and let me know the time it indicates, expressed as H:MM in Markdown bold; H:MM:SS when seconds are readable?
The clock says **7:04**
